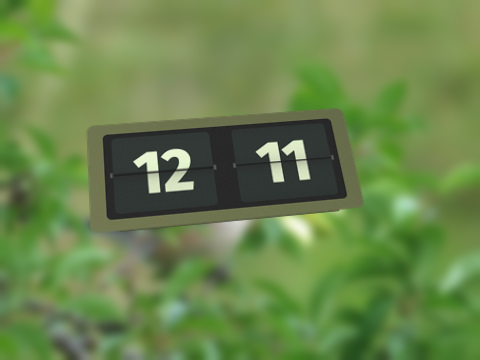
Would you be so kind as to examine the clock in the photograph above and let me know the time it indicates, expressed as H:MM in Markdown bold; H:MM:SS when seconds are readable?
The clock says **12:11**
